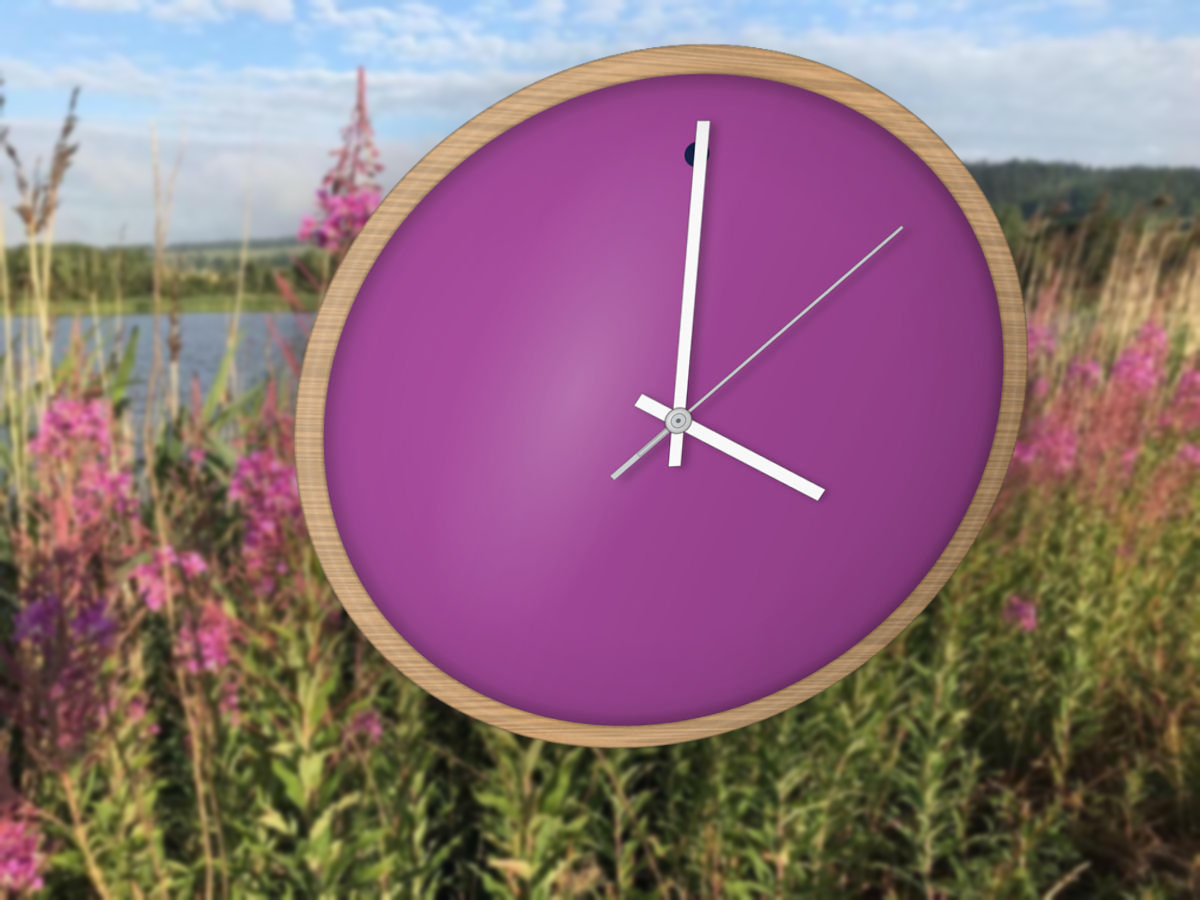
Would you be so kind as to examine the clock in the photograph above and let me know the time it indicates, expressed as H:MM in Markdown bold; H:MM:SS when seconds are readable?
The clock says **4:00:08**
